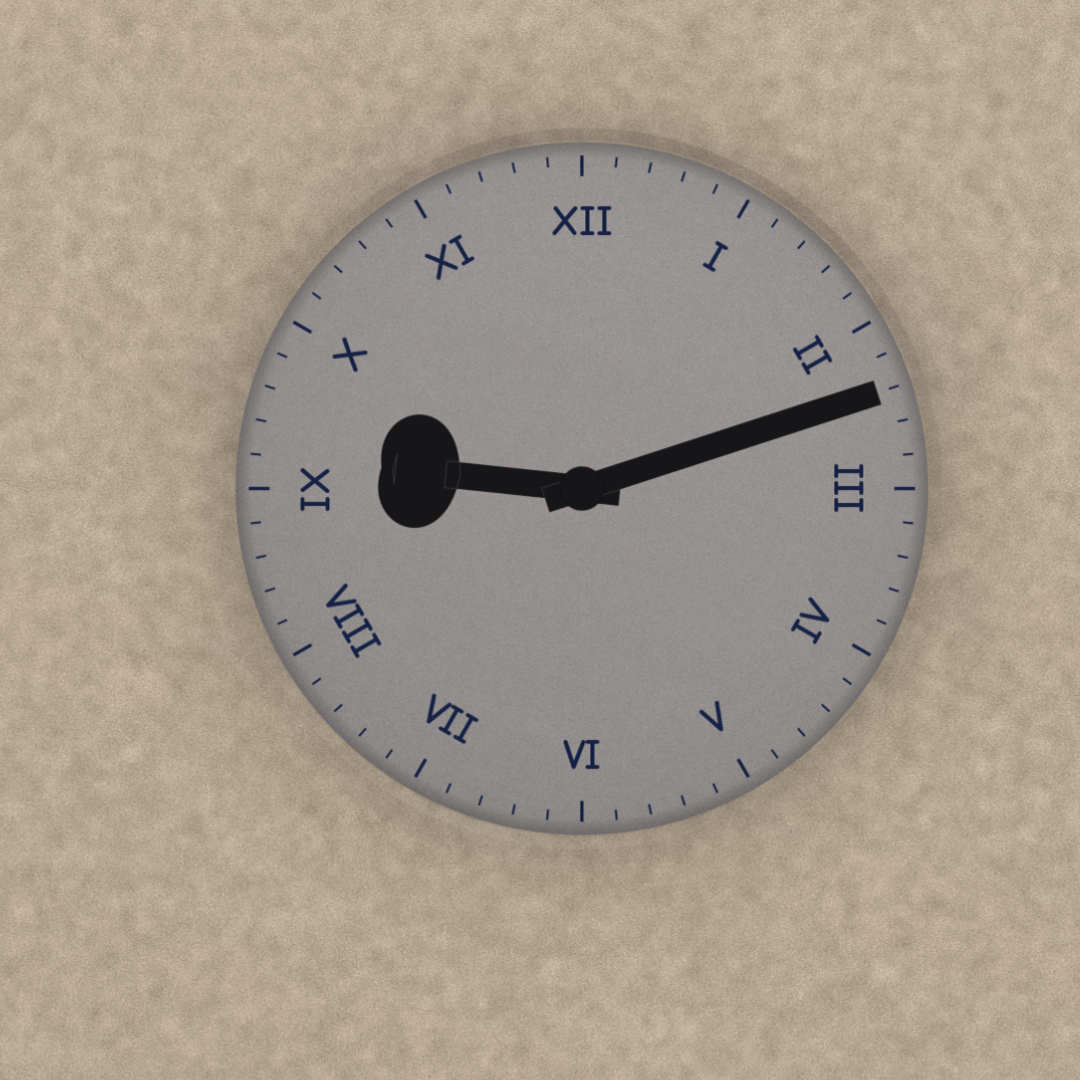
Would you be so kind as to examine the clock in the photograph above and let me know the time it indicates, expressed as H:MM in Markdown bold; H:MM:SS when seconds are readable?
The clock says **9:12**
